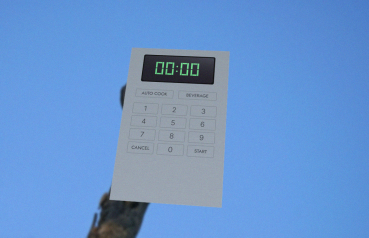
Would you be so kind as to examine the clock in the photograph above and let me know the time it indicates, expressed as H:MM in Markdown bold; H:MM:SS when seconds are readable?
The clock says **0:00**
